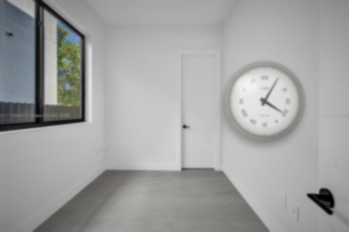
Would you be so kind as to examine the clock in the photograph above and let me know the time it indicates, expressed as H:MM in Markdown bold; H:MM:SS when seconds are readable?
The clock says **4:05**
